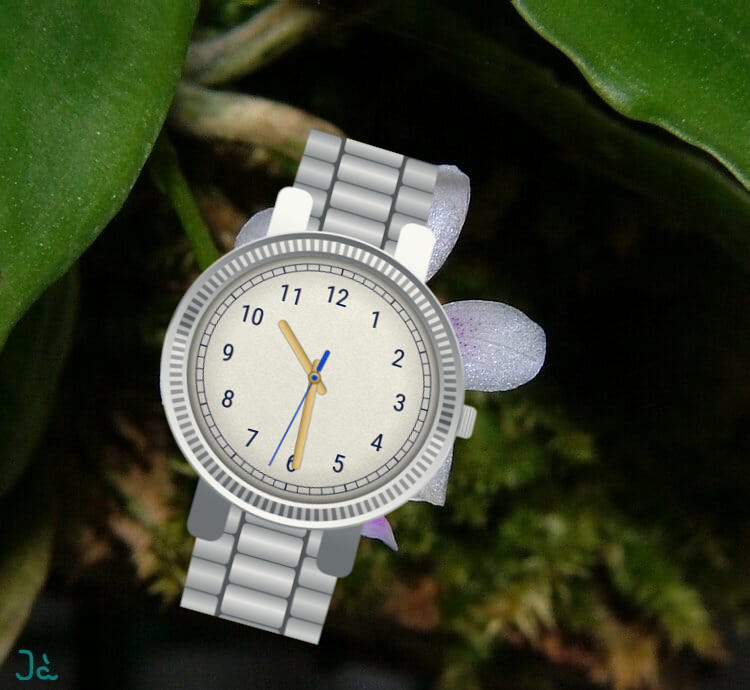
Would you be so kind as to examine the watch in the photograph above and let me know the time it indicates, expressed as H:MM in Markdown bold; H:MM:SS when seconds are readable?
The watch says **10:29:32**
